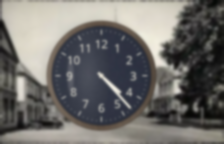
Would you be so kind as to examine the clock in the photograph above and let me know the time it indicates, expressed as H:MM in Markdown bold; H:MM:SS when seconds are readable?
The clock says **4:23**
